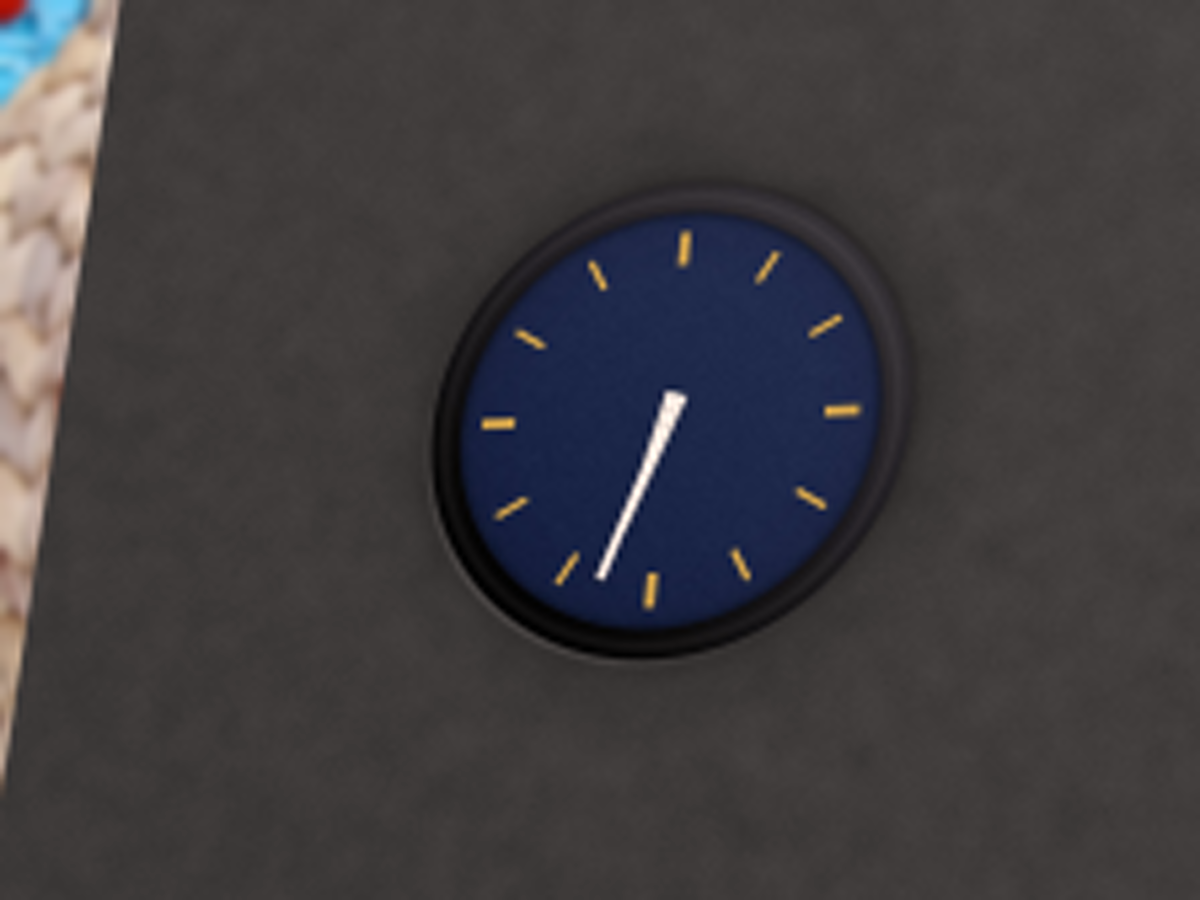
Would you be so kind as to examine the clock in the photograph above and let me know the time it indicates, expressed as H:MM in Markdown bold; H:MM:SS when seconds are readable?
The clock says **6:33**
